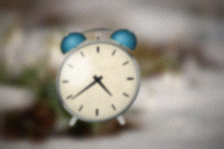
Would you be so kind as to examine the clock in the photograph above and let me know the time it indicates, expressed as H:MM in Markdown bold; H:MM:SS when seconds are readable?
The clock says **4:39**
